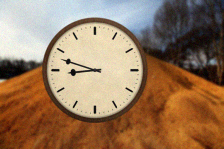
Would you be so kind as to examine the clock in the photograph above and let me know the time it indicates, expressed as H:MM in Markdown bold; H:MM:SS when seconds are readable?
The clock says **8:48**
